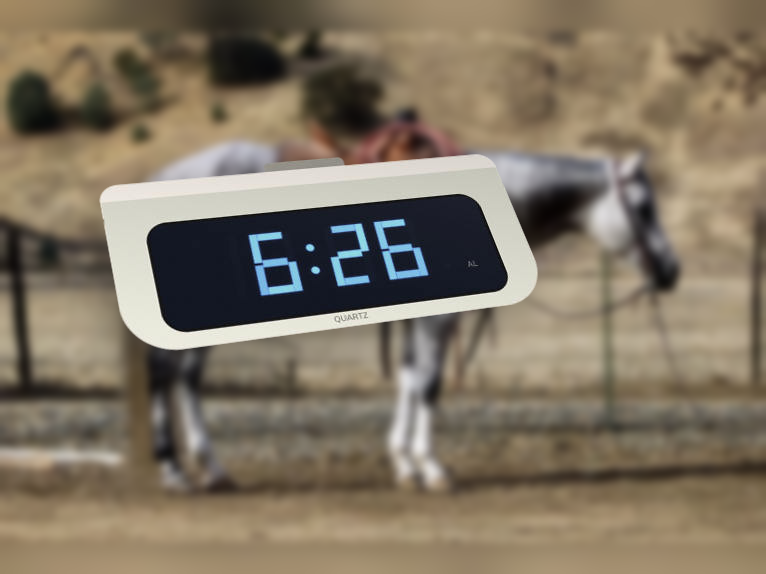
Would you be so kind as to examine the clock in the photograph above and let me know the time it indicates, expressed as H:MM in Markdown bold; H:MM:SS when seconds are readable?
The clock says **6:26**
